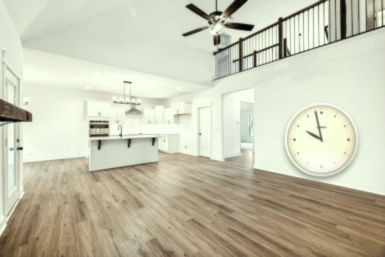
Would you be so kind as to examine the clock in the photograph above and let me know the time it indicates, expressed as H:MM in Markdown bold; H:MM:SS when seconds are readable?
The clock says **9:58**
